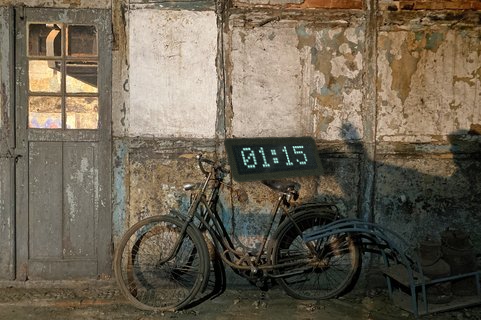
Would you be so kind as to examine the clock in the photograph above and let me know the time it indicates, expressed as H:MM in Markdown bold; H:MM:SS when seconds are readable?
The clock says **1:15**
